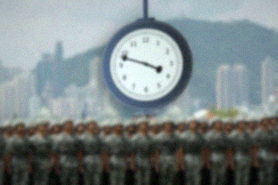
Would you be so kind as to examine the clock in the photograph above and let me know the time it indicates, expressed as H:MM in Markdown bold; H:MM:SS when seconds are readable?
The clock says **3:48**
